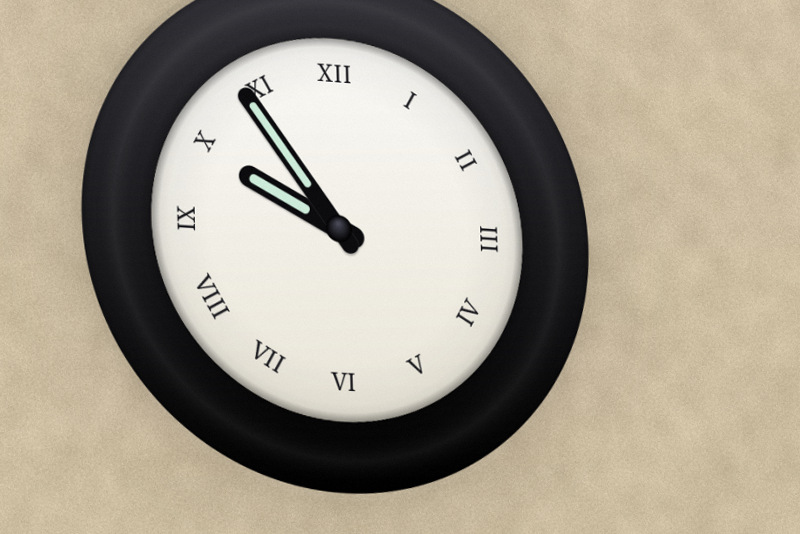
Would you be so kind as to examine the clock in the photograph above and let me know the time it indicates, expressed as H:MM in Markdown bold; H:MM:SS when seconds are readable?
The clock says **9:54**
